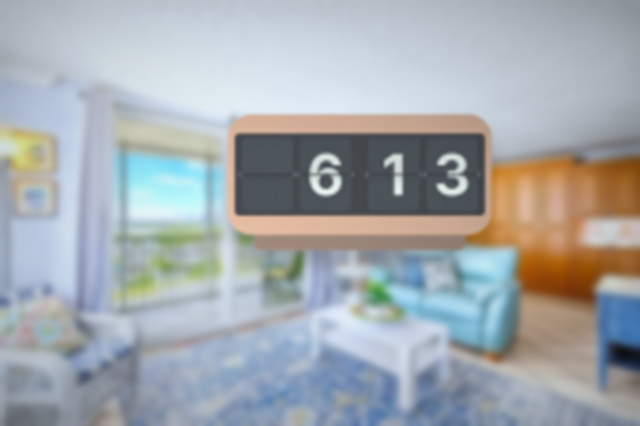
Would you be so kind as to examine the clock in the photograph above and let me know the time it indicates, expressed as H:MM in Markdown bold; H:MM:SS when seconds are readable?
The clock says **6:13**
